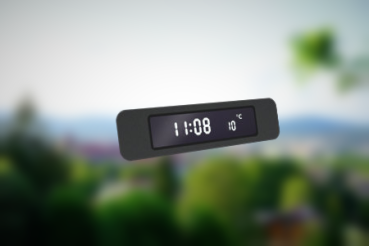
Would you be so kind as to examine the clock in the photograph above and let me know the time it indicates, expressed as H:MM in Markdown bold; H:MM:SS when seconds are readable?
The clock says **11:08**
